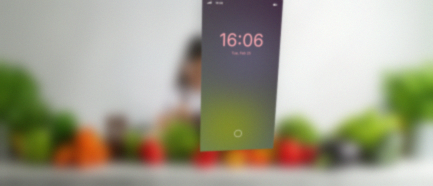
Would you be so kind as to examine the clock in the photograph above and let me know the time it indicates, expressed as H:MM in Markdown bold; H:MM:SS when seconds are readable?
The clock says **16:06**
